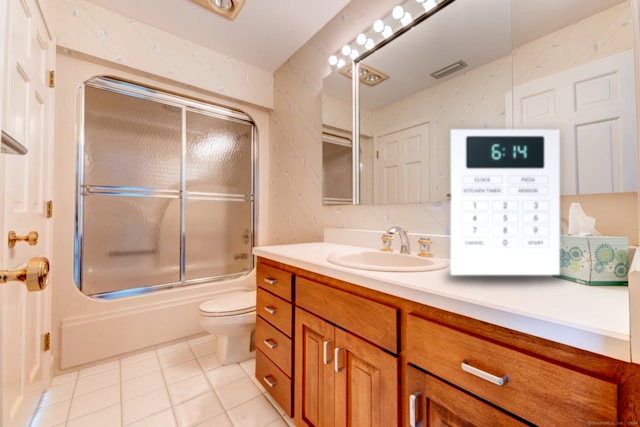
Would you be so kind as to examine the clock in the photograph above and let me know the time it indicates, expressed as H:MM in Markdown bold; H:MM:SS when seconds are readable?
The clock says **6:14**
